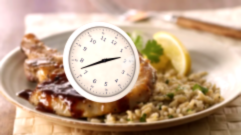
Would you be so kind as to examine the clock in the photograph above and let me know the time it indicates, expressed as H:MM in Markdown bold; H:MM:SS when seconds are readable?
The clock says **1:37**
